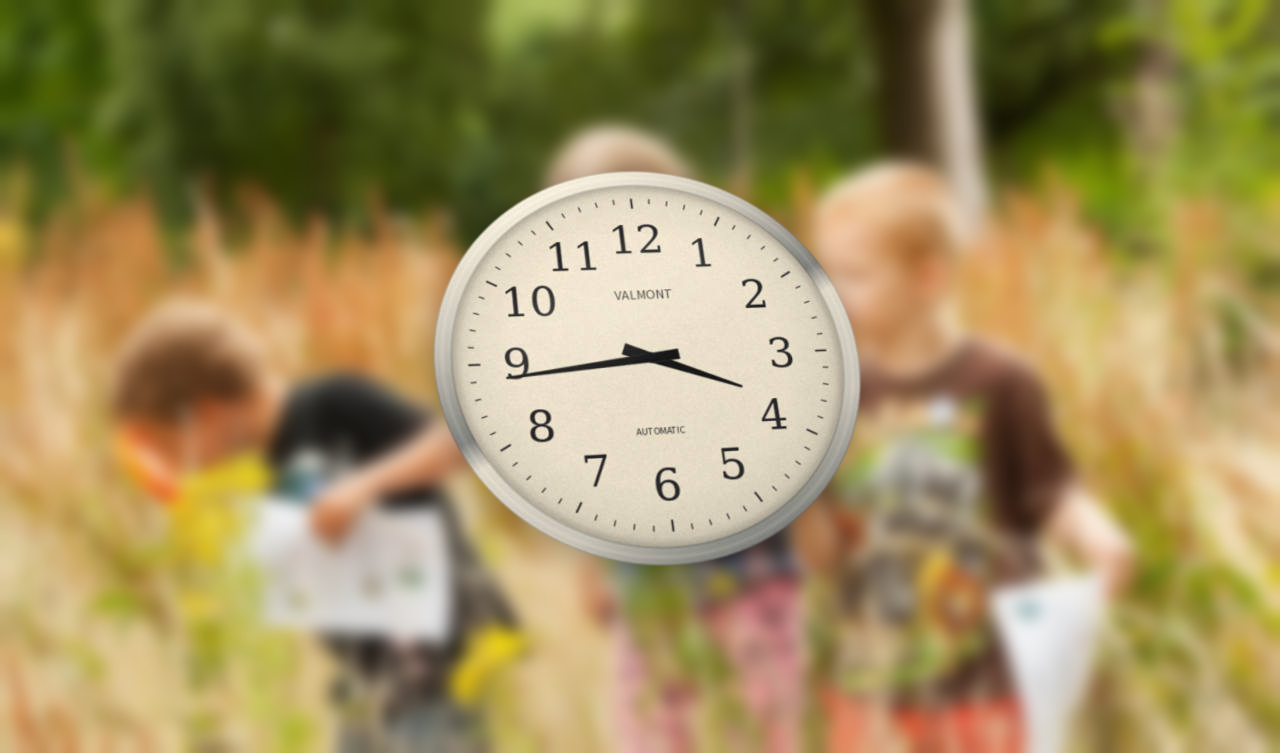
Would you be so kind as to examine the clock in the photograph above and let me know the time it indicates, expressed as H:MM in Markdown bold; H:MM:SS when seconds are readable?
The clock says **3:44**
